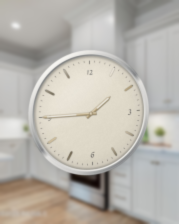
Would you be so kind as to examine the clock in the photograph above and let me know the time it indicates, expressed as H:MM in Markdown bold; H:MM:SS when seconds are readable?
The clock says **1:45**
